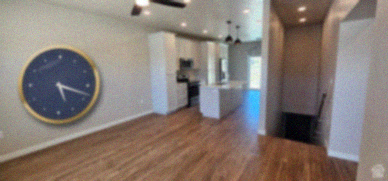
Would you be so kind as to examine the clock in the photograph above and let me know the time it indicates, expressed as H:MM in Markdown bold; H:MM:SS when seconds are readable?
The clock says **5:18**
